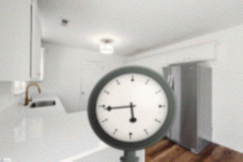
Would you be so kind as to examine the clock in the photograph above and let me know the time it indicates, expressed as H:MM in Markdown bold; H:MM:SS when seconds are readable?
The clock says **5:44**
